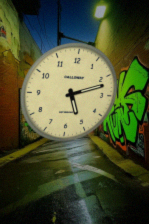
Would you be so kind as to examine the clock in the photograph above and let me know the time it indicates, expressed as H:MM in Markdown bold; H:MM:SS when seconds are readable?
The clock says **5:12**
